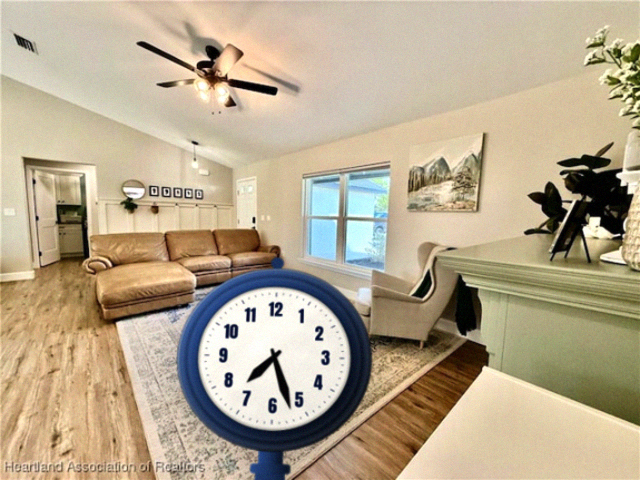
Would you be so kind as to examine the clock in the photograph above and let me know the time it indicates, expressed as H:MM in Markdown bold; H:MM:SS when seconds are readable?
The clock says **7:27**
